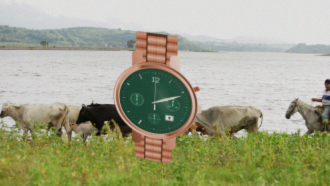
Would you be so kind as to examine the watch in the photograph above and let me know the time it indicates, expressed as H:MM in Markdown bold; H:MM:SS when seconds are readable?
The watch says **2:11**
